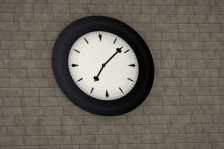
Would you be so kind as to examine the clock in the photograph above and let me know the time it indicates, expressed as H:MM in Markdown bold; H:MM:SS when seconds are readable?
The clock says **7:08**
